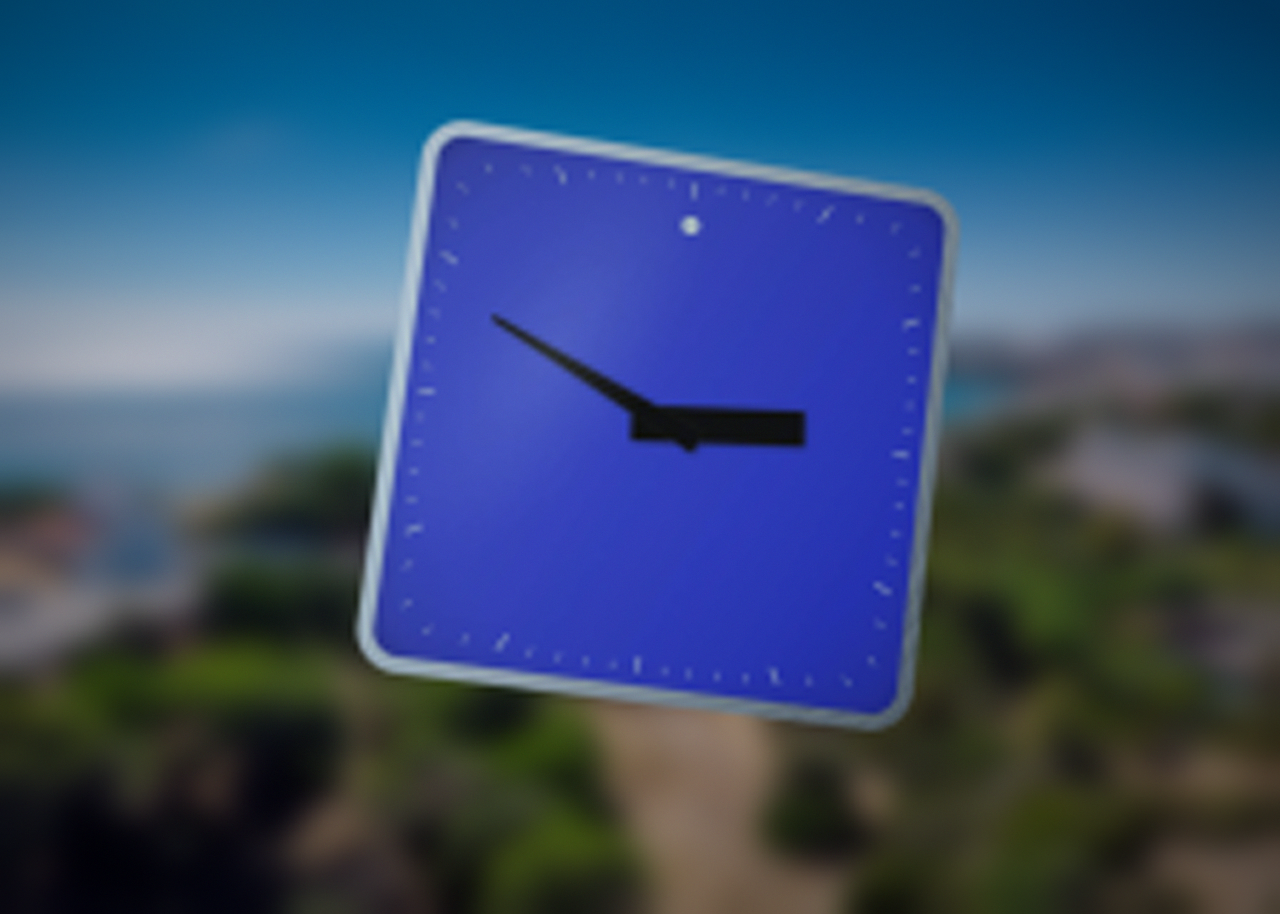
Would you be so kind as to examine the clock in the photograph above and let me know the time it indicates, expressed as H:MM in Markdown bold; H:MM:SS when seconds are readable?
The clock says **2:49**
